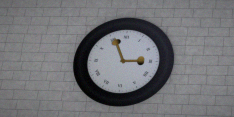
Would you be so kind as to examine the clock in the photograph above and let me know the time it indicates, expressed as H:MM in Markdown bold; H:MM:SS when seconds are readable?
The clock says **2:56**
